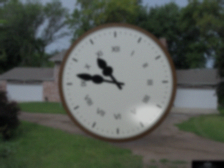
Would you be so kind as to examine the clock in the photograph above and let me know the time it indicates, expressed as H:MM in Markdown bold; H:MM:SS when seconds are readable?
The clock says **10:47**
